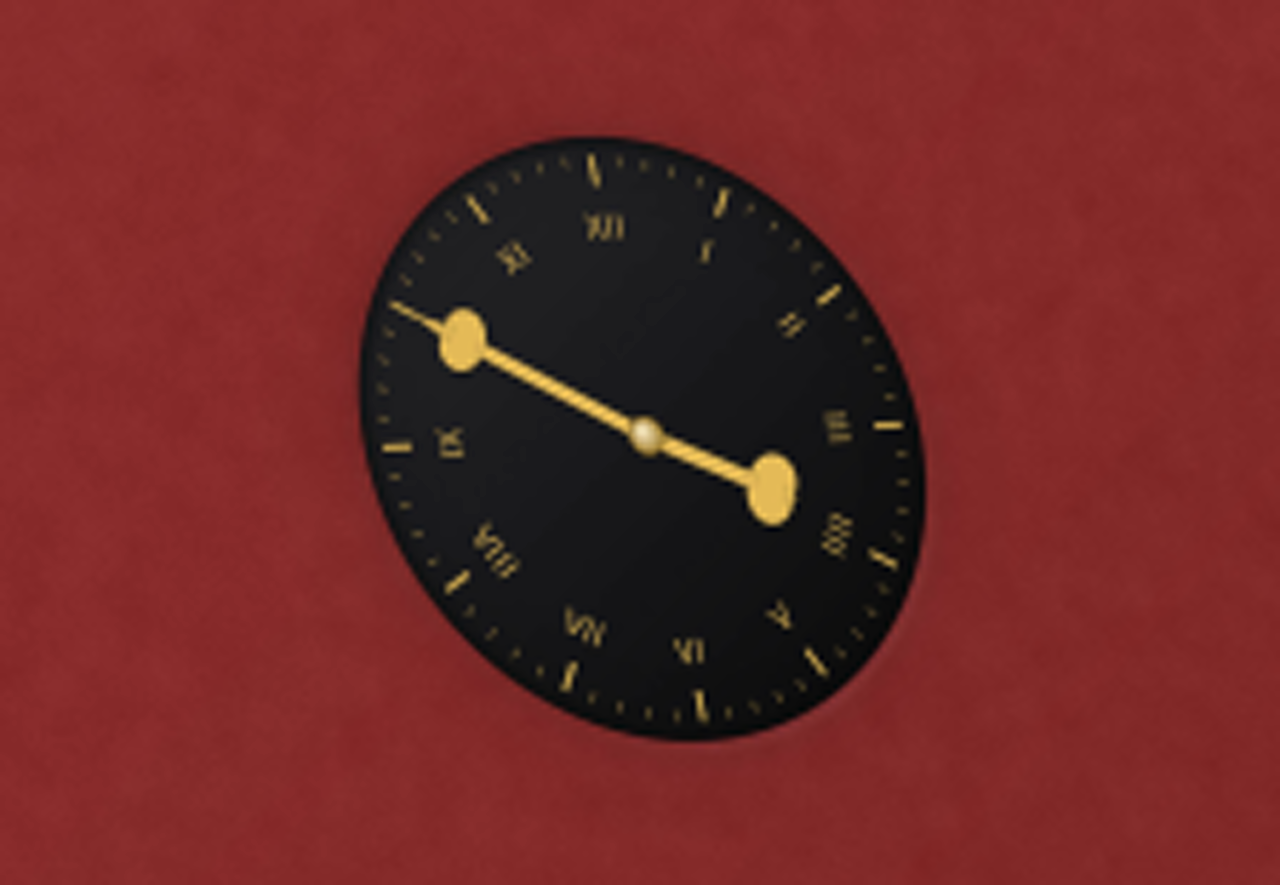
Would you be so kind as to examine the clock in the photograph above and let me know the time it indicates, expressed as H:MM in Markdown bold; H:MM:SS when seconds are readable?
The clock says **3:50**
